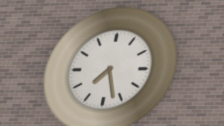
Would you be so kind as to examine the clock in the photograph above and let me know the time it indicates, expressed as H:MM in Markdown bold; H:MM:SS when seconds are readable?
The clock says **7:27**
